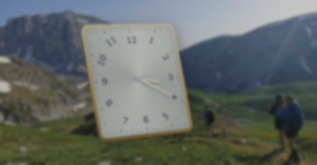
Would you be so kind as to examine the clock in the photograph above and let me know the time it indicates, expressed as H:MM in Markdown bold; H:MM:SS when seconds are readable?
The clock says **3:20**
